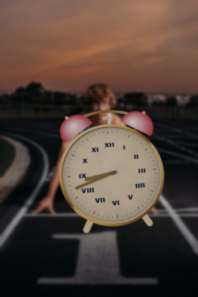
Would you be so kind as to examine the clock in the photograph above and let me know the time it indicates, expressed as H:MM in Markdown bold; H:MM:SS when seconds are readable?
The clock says **8:42**
